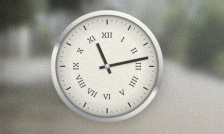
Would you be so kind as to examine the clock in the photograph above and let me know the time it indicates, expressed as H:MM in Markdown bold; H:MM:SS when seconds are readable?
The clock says **11:13**
